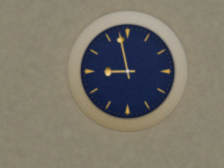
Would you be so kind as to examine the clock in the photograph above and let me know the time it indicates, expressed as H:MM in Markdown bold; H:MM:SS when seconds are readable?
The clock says **8:58**
